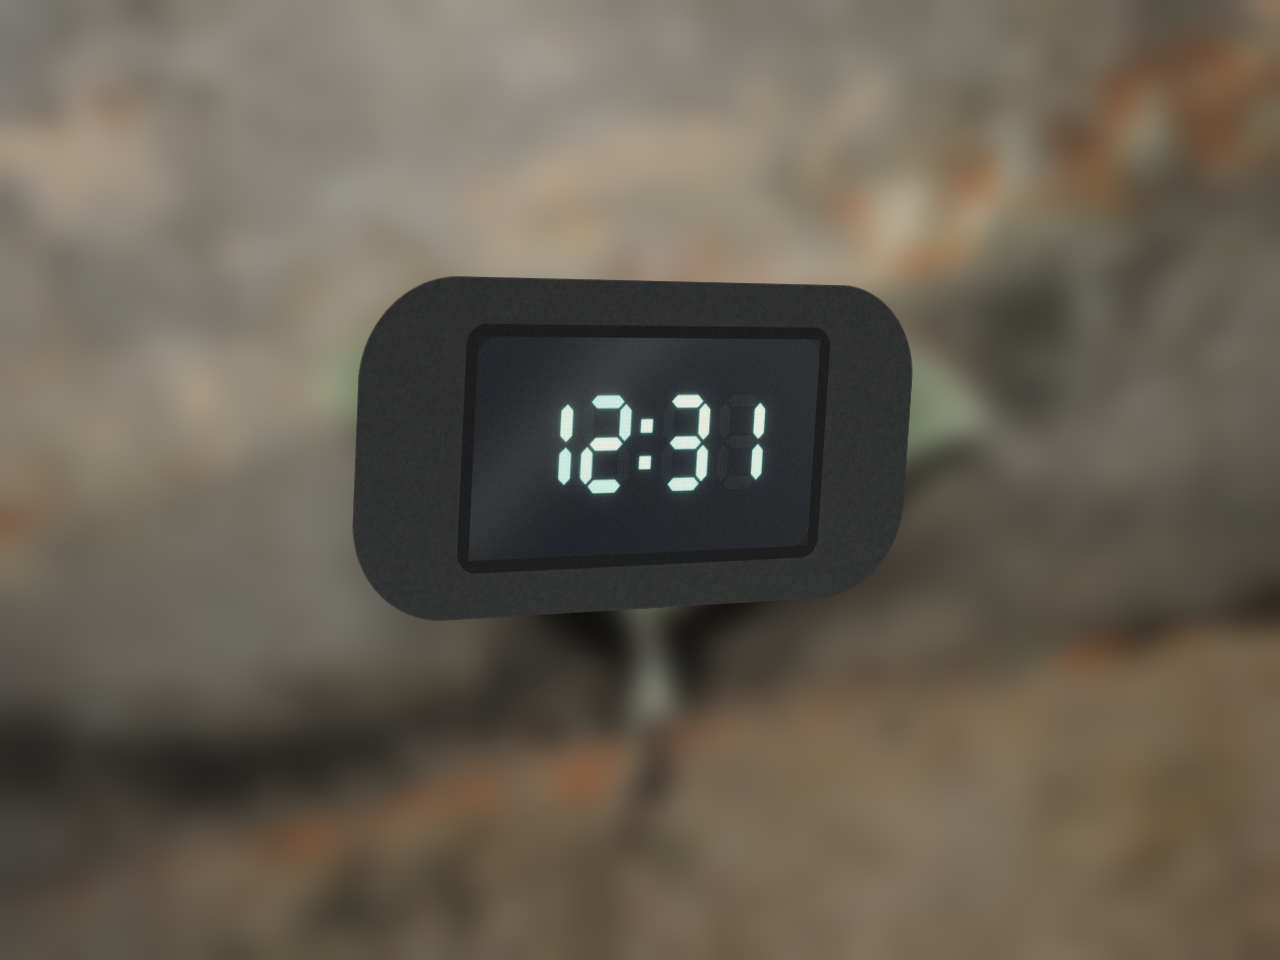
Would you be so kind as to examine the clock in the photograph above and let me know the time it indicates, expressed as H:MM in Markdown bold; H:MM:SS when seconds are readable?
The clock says **12:31**
